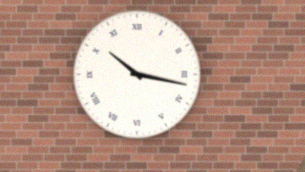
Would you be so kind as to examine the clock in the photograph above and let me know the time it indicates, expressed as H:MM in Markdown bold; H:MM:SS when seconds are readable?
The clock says **10:17**
